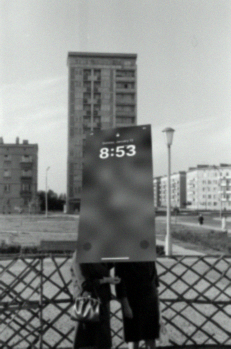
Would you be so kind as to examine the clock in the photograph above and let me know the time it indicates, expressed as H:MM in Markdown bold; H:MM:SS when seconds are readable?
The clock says **8:53**
